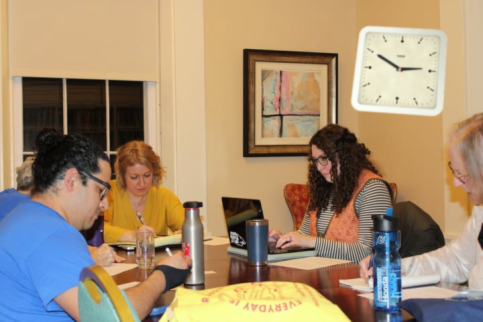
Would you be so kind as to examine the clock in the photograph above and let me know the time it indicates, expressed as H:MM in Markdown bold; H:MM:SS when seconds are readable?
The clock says **2:50**
